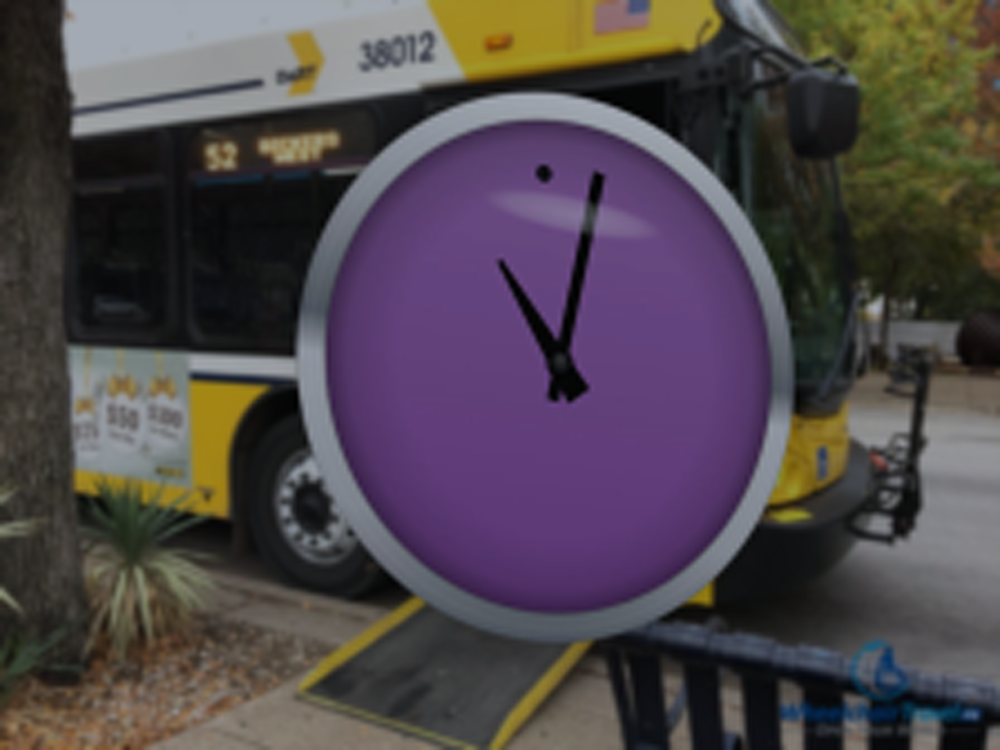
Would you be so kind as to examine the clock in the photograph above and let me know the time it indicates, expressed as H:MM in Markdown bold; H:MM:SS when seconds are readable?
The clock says **11:03**
